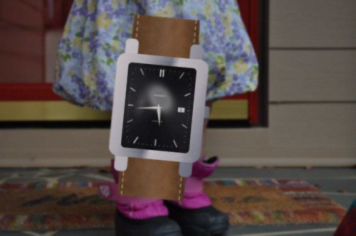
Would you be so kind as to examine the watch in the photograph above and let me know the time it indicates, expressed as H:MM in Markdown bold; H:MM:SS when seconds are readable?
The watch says **5:44**
